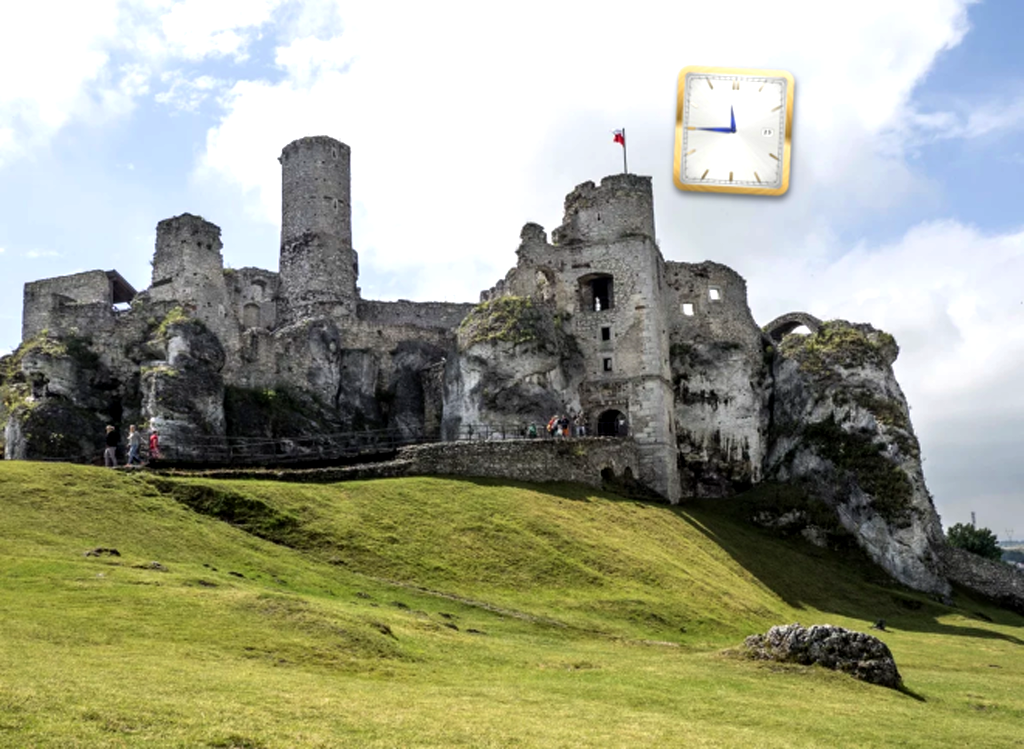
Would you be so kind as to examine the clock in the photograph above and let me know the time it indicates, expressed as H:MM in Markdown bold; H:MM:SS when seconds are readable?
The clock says **11:45**
